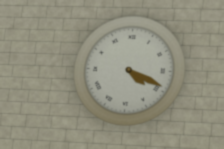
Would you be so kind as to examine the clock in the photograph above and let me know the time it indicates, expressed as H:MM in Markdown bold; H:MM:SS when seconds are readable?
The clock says **4:19**
